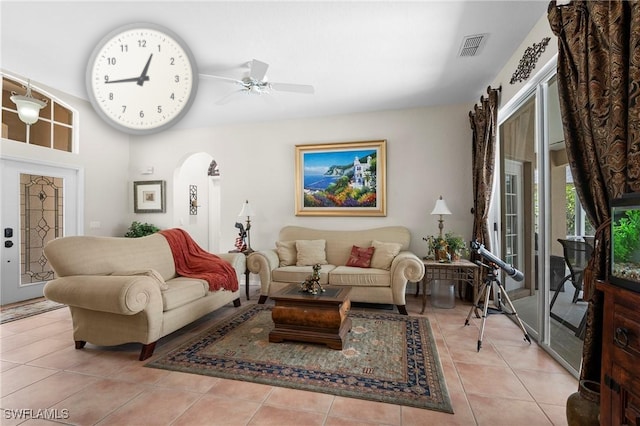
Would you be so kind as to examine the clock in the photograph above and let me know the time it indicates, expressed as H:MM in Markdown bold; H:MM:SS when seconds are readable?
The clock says **12:44**
